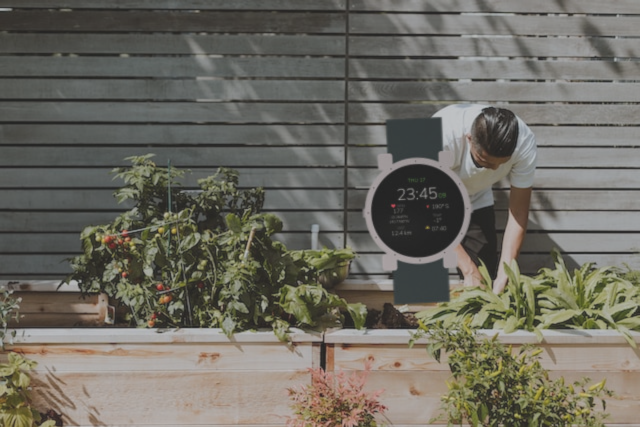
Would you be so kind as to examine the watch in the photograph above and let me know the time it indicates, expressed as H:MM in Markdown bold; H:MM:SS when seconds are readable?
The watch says **23:45**
